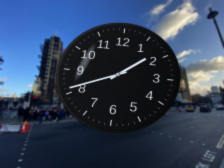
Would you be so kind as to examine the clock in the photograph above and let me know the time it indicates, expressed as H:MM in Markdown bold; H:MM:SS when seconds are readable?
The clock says **1:41**
